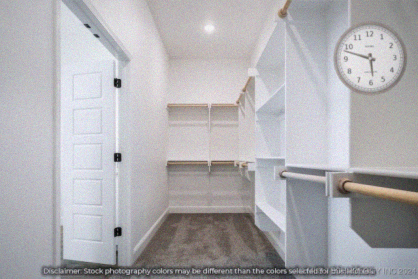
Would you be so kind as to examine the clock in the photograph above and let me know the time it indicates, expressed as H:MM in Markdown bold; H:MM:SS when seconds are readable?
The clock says **5:48**
